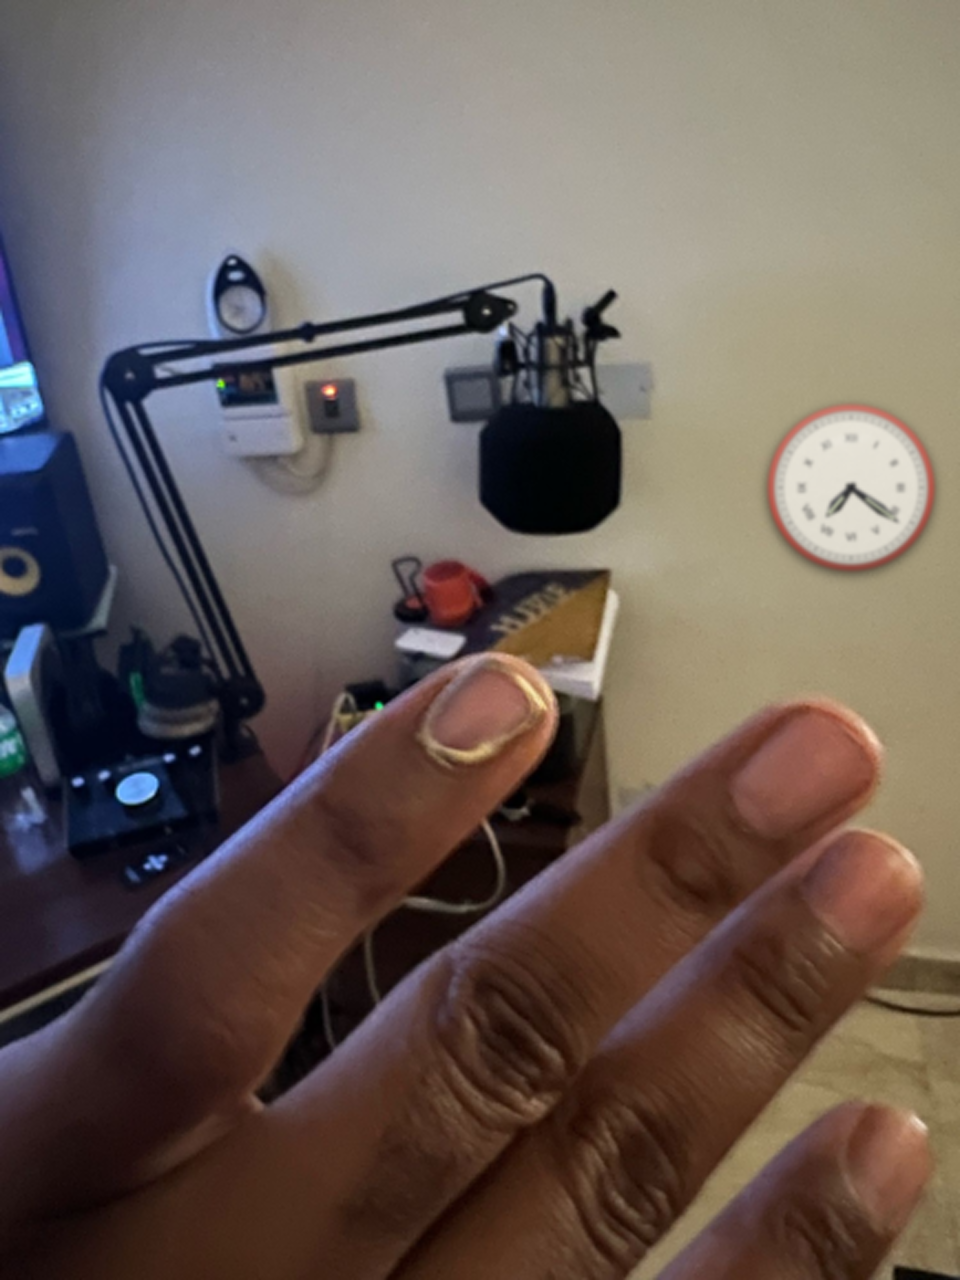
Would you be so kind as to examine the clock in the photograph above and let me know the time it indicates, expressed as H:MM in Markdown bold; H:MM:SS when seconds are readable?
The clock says **7:21**
